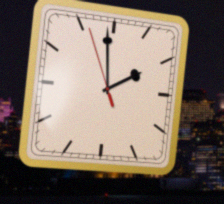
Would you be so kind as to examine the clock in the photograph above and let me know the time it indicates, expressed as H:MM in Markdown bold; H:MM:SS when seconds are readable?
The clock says **1:58:56**
